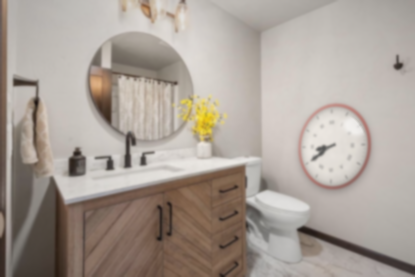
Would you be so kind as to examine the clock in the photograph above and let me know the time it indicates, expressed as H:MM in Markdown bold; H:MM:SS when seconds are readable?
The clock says **8:40**
